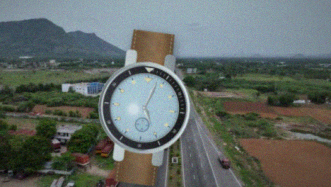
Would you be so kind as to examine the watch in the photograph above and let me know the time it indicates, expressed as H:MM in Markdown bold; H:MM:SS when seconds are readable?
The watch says **5:03**
